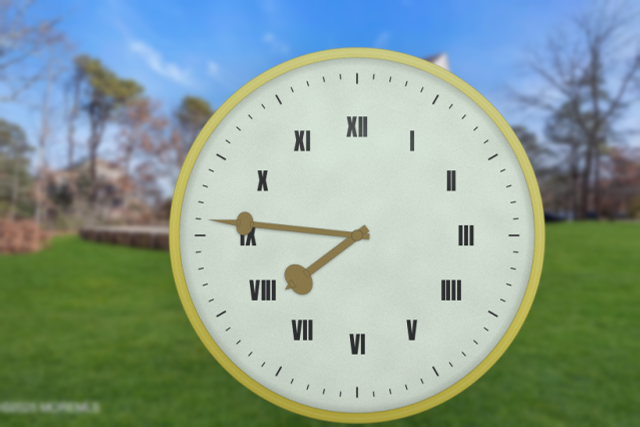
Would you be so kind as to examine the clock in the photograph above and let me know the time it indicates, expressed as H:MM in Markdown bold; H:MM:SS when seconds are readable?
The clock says **7:46**
